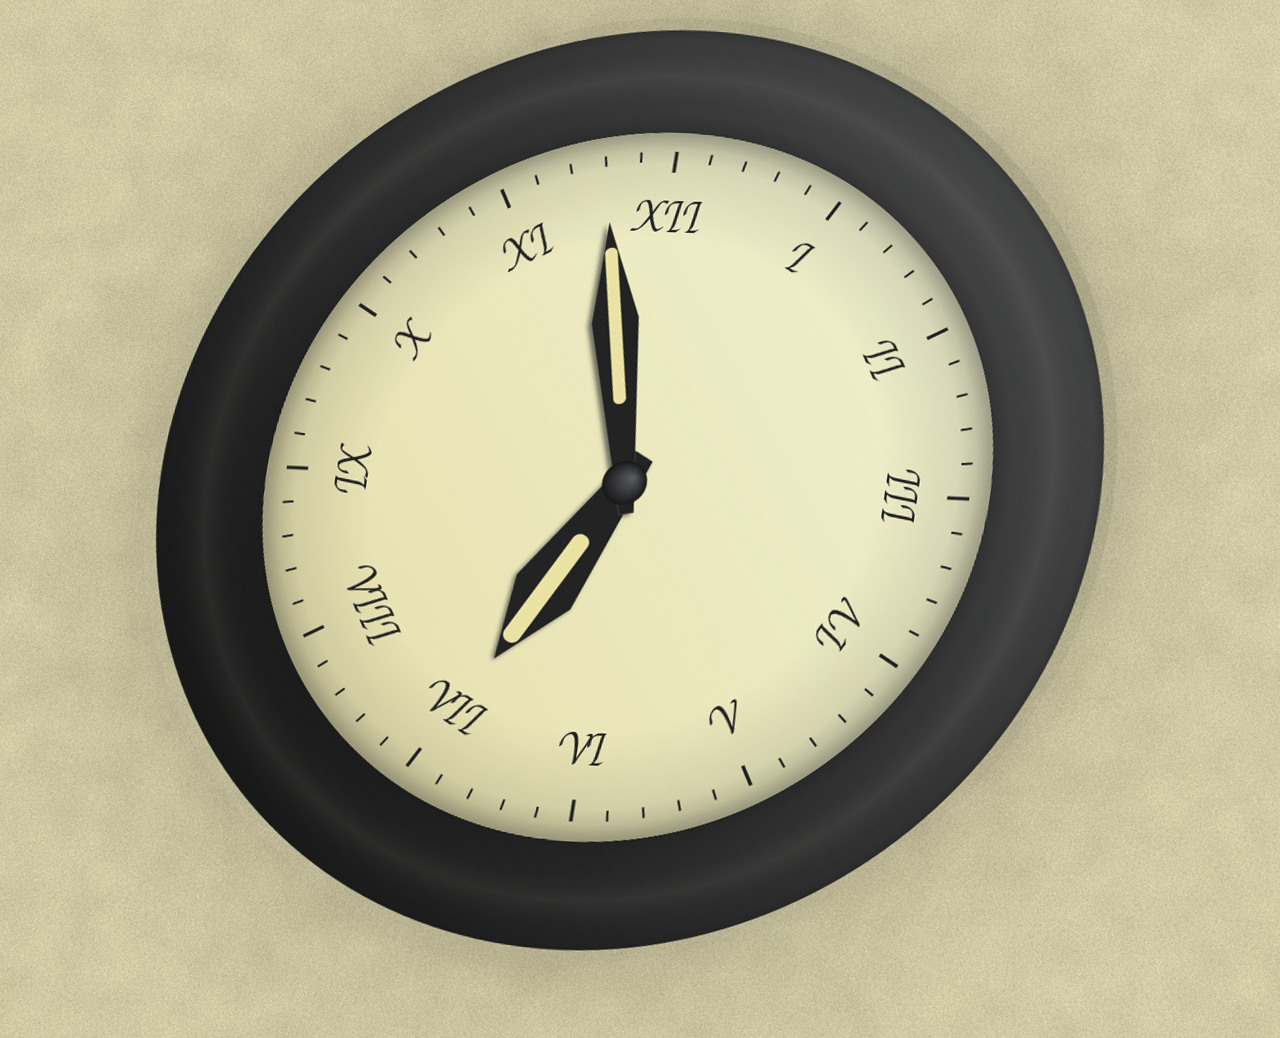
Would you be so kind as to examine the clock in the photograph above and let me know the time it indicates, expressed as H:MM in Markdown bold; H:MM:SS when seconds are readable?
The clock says **6:58**
